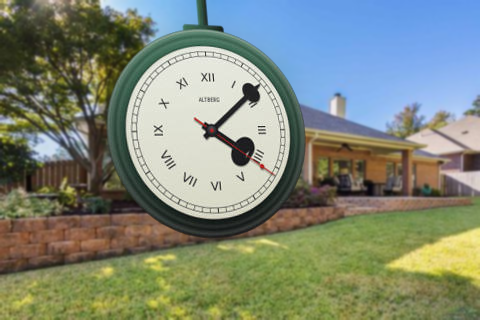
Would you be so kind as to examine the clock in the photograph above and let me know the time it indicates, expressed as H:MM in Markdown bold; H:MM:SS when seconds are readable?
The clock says **4:08:21**
